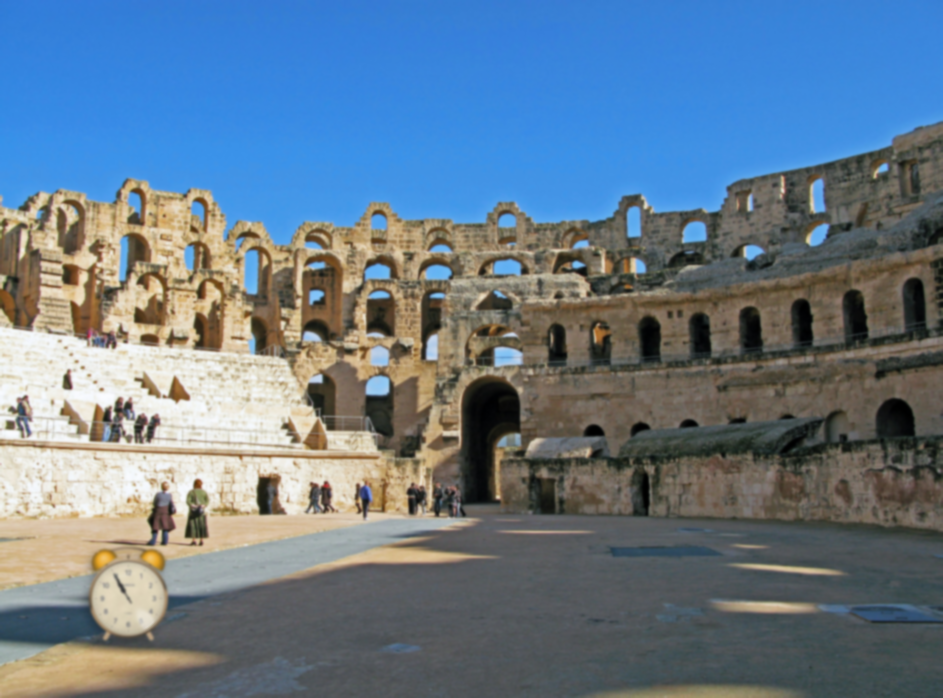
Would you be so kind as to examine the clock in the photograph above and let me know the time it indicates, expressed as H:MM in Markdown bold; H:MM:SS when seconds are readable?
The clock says **10:55**
